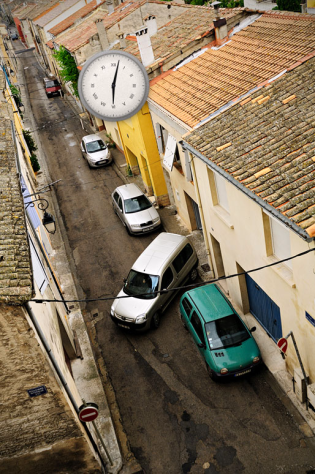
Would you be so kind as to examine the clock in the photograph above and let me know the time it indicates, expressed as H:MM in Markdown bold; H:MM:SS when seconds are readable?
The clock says **6:02**
